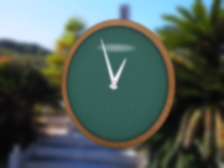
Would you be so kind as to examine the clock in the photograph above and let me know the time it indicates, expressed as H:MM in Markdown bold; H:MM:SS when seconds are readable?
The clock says **12:57**
